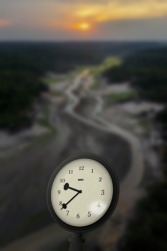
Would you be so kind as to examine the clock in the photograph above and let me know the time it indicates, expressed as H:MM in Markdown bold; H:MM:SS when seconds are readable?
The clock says **9:38**
